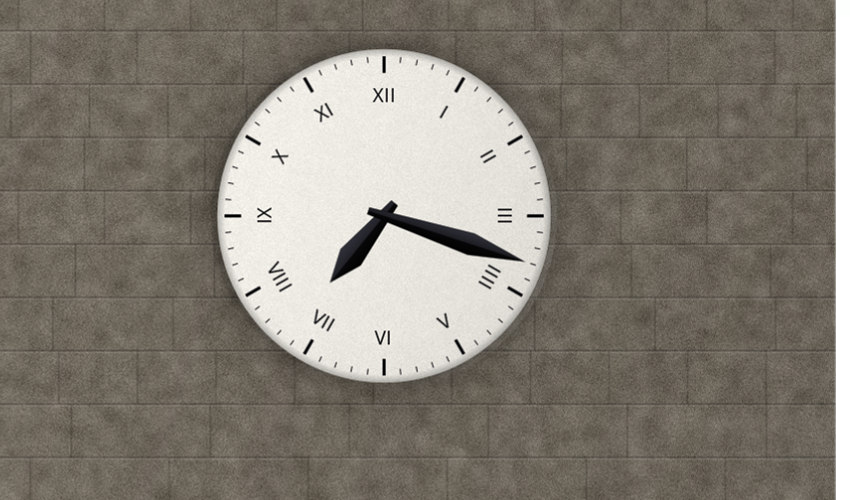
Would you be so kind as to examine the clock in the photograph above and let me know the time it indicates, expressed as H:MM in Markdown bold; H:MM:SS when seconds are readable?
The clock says **7:18**
